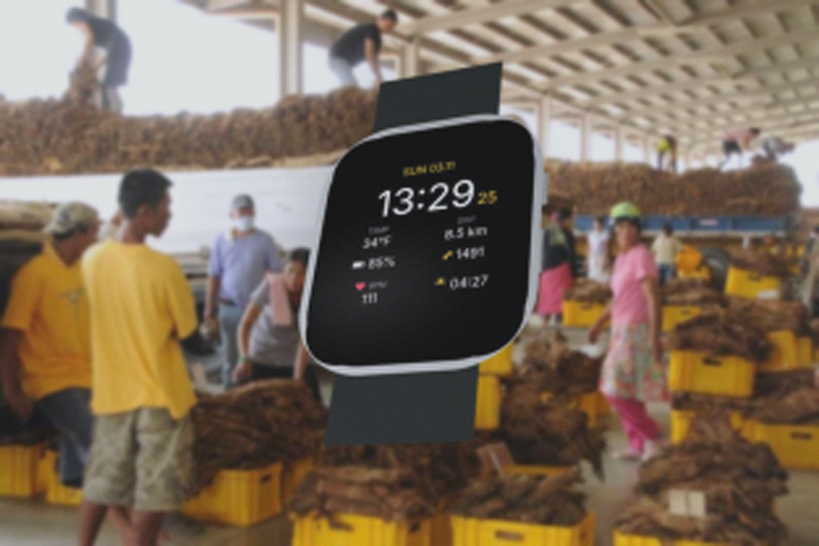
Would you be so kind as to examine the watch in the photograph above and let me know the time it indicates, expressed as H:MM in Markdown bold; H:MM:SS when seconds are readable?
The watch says **13:29**
